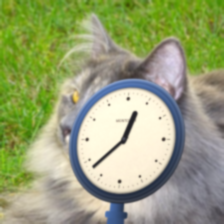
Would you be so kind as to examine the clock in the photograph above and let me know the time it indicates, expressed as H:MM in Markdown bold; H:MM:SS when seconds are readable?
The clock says **12:38**
